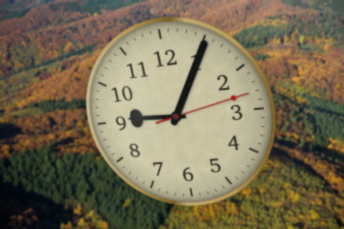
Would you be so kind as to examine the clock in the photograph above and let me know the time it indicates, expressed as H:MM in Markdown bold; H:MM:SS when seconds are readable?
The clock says **9:05:13**
